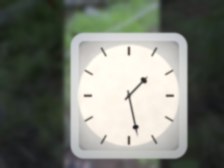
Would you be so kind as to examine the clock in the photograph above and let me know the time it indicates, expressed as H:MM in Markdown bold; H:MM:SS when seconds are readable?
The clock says **1:28**
